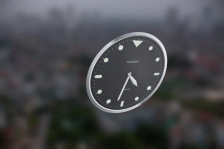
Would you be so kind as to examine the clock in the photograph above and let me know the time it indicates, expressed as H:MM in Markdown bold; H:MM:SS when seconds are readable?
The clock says **4:32**
